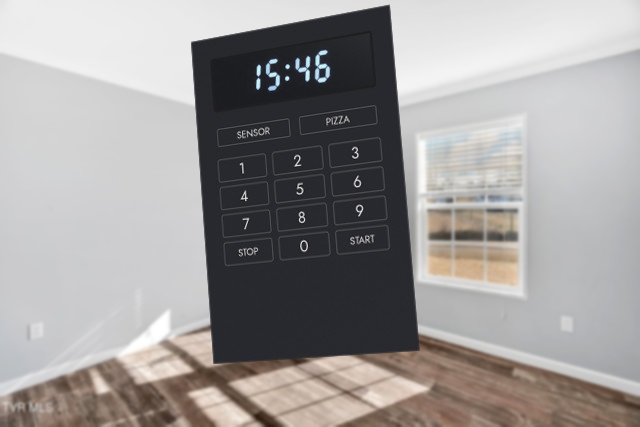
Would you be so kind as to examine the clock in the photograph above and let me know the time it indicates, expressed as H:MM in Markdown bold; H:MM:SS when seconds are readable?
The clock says **15:46**
